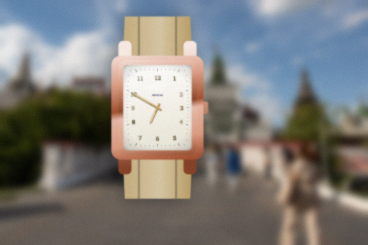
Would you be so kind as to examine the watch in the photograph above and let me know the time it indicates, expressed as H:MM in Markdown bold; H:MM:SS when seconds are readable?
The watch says **6:50**
